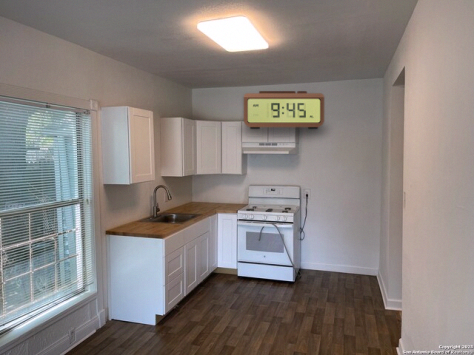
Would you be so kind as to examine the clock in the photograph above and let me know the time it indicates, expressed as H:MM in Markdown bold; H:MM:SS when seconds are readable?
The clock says **9:45**
